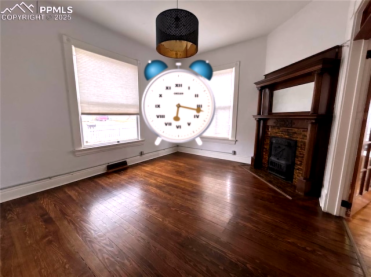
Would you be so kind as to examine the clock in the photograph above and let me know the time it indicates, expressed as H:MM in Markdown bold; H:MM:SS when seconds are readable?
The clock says **6:17**
